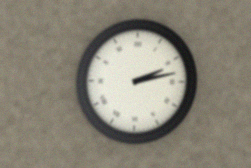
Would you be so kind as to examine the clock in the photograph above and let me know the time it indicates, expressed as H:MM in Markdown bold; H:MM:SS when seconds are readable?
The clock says **2:13**
